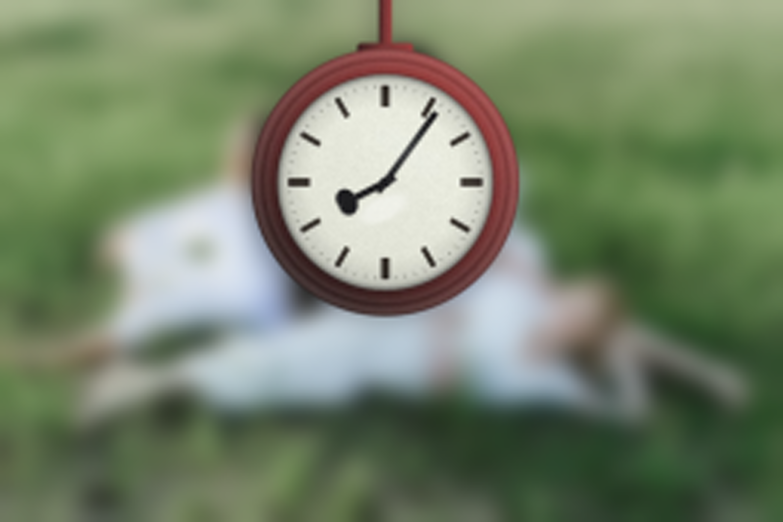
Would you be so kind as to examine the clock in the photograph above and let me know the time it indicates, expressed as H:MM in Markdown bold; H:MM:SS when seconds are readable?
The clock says **8:06**
